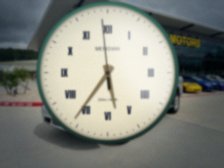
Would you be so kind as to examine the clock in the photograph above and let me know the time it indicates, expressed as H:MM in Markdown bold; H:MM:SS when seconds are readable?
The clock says **5:35:59**
